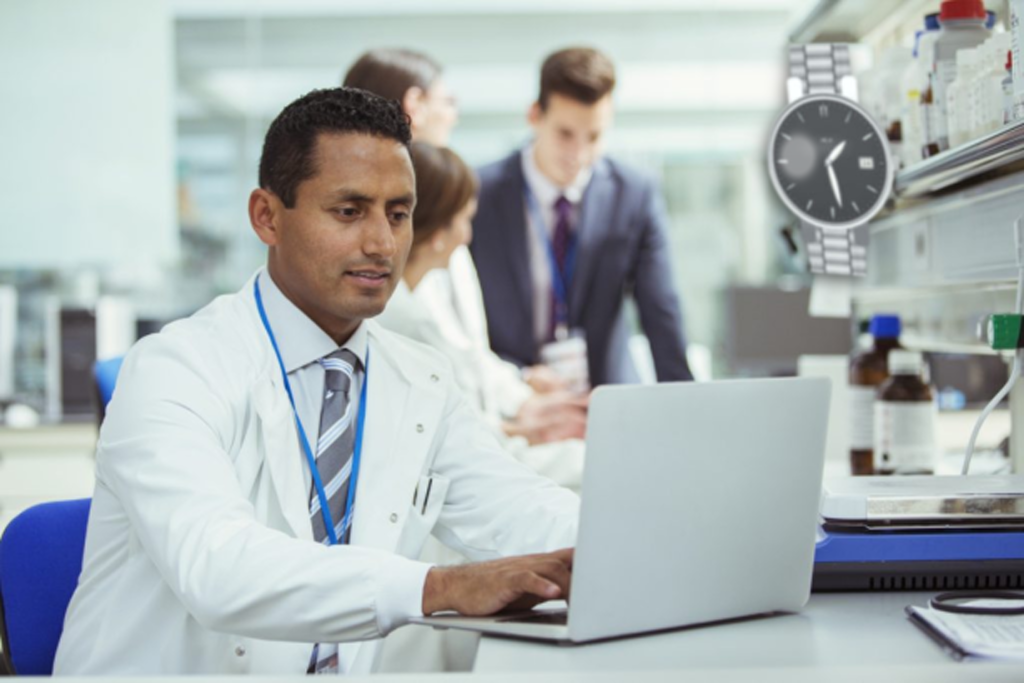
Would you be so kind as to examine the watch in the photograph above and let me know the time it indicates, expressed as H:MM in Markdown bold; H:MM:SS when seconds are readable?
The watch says **1:28**
